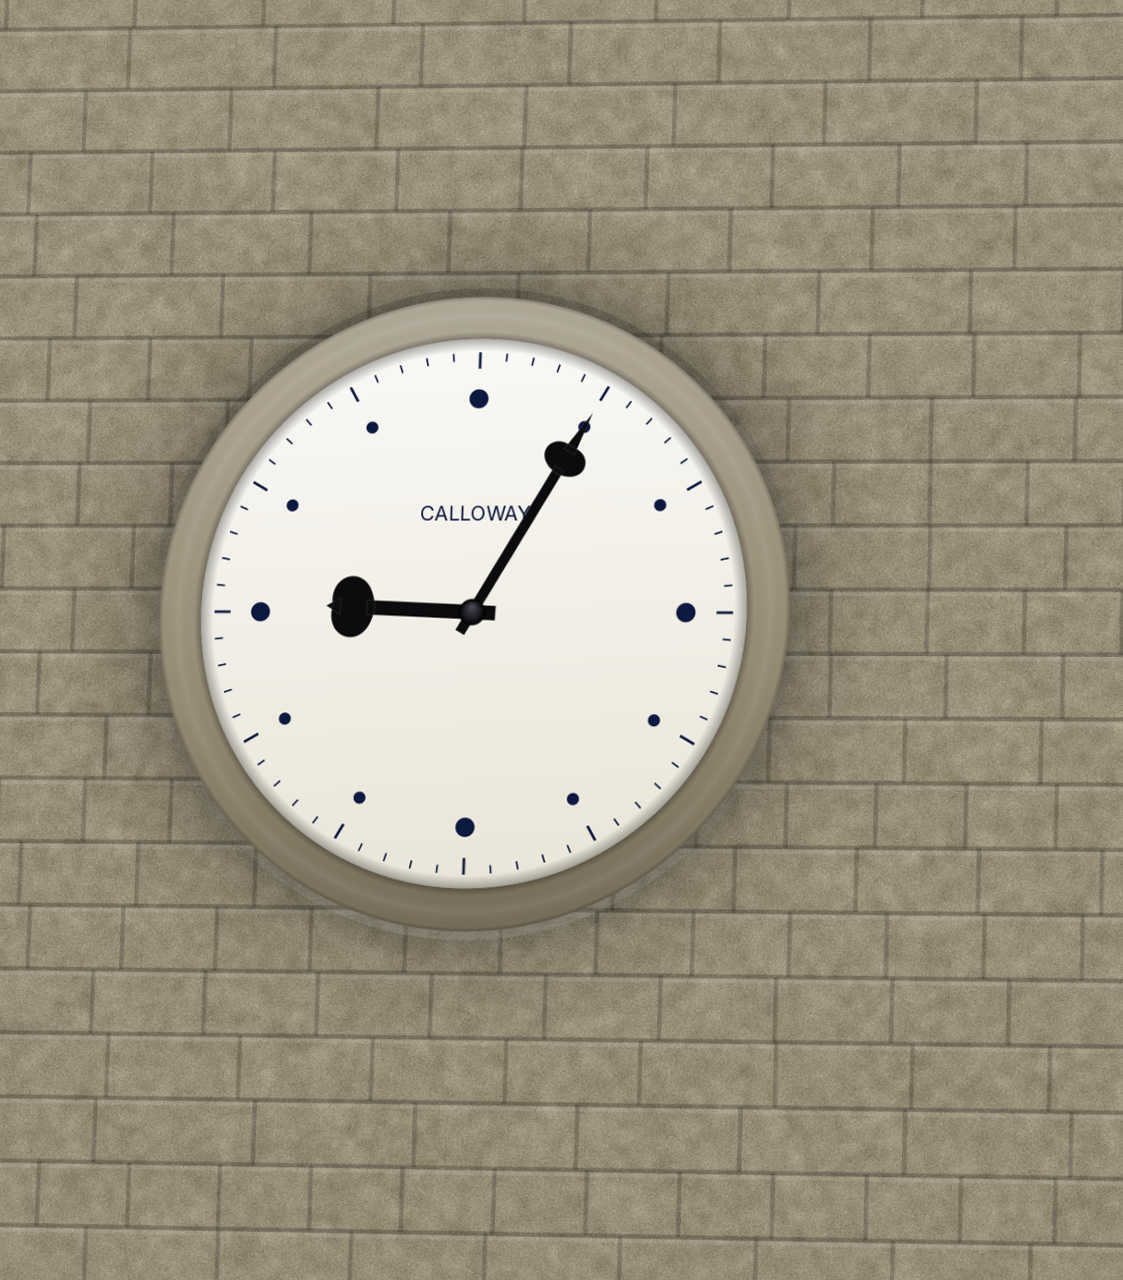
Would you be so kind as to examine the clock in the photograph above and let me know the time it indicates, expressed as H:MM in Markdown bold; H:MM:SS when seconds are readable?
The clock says **9:05**
